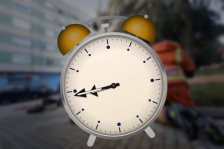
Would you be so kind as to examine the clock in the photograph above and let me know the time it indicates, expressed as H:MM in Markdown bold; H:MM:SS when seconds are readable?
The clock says **8:44**
